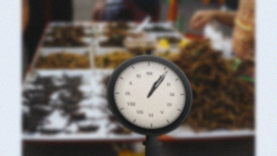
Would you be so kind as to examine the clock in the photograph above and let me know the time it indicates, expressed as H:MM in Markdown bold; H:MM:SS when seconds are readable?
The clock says **1:06**
